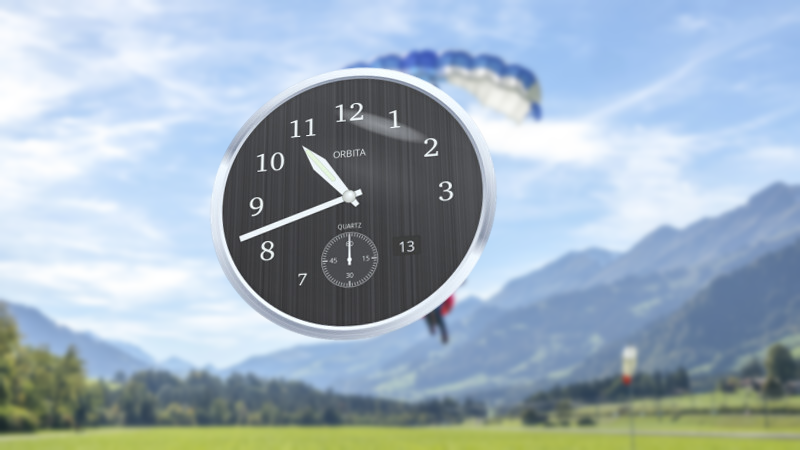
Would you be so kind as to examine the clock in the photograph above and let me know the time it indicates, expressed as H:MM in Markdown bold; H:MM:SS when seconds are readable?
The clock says **10:42**
